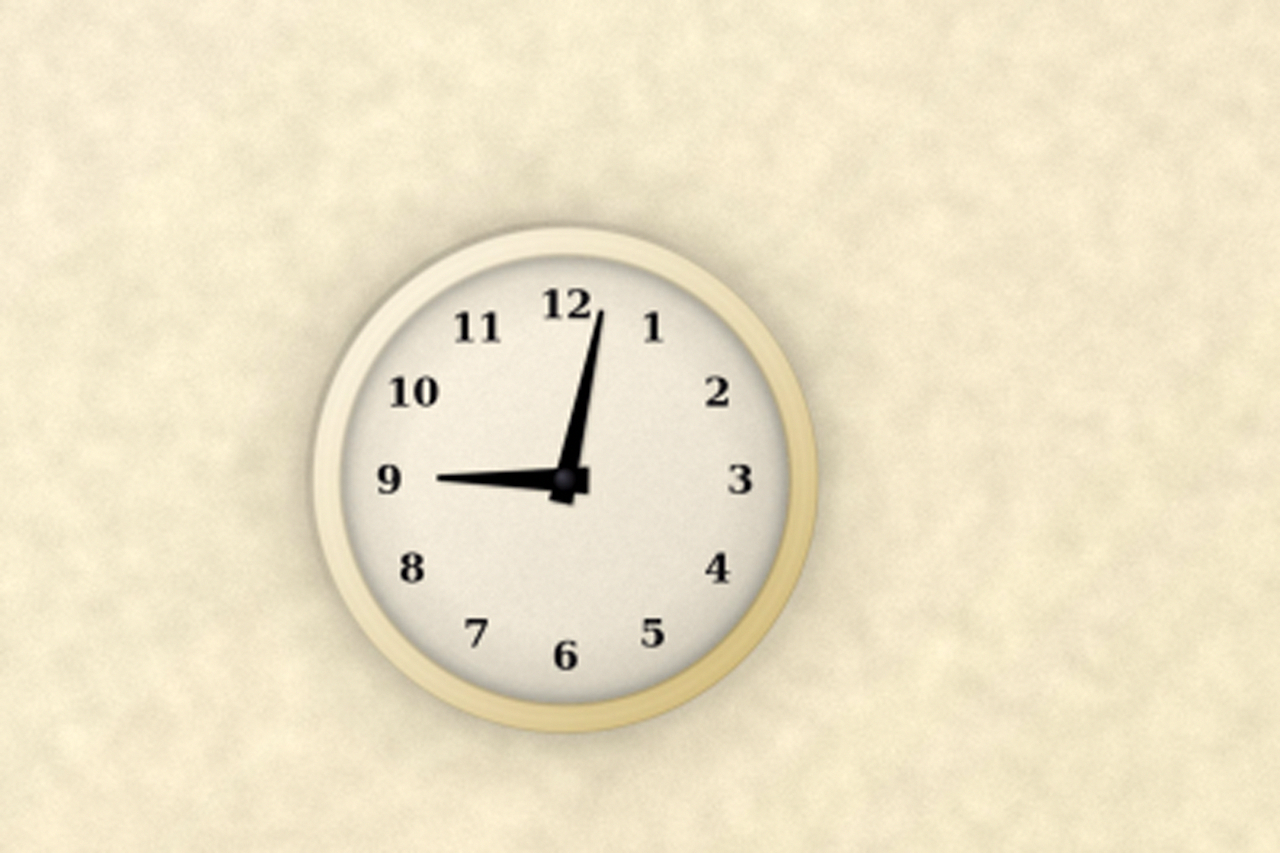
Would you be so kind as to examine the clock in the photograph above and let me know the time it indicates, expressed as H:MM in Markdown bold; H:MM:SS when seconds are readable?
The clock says **9:02**
